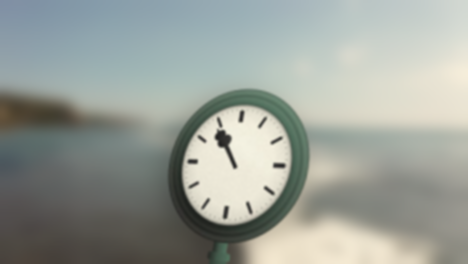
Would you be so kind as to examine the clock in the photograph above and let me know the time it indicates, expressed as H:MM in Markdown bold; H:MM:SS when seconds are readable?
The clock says **10:54**
